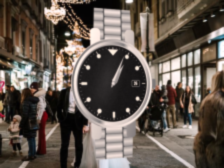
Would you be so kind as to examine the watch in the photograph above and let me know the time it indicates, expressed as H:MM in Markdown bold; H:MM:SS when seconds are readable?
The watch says **1:04**
